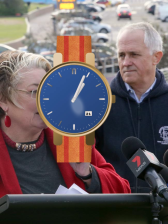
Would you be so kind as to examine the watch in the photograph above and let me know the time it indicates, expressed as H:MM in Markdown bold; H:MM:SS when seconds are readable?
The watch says **1:04**
